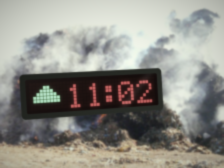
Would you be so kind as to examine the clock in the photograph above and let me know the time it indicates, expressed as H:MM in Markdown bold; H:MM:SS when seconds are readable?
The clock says **11:02**
